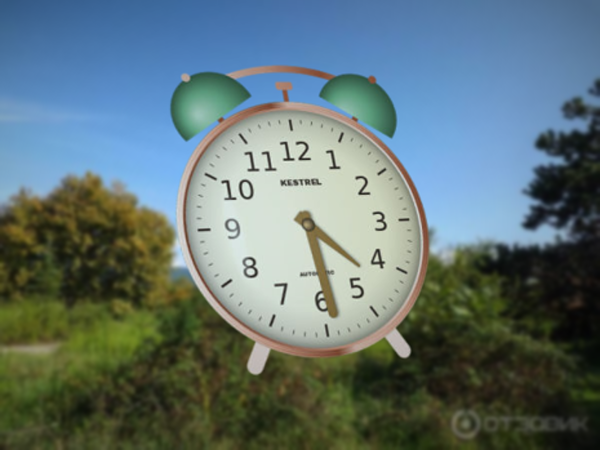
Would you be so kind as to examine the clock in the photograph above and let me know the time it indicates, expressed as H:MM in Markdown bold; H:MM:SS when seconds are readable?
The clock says **4:29**
